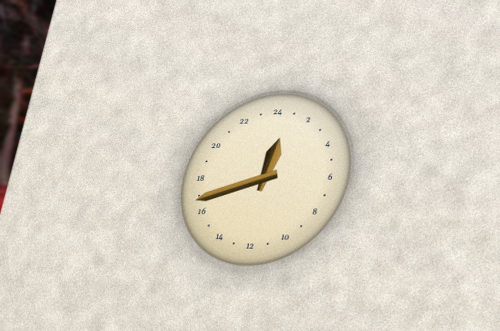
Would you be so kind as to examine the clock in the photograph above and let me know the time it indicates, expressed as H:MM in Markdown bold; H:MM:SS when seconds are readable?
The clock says **0:42**
